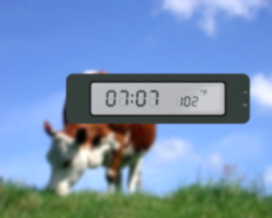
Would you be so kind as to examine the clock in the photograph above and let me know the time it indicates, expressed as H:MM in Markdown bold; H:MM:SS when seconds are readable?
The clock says **7:07**
